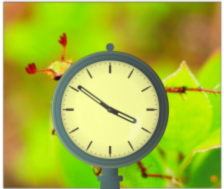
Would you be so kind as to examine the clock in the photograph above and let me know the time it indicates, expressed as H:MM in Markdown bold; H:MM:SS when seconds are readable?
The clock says **3:51**
